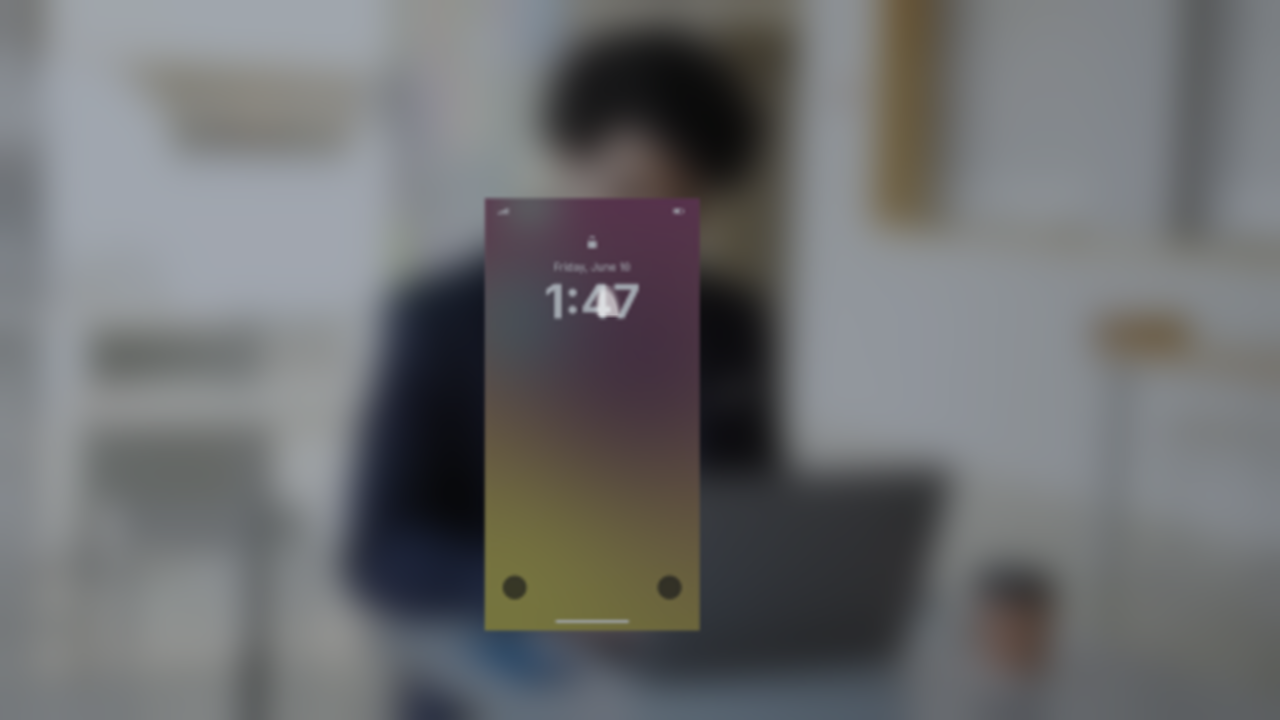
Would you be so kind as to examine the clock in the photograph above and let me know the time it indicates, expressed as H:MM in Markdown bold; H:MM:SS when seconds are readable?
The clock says **1:47**
